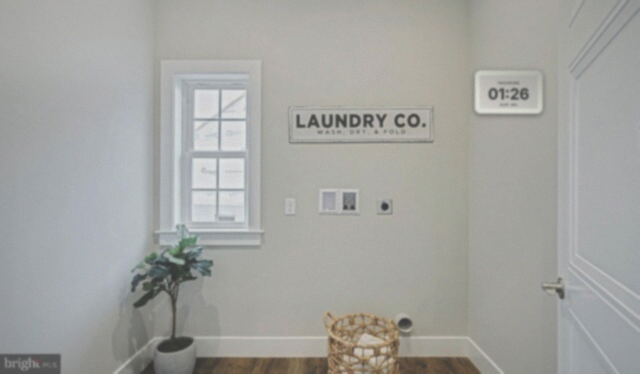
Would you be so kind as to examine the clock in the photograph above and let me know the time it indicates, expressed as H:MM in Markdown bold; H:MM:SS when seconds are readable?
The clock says **1:26**
